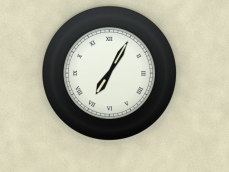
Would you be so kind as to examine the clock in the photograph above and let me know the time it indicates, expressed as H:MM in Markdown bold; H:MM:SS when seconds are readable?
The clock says **7:05**
